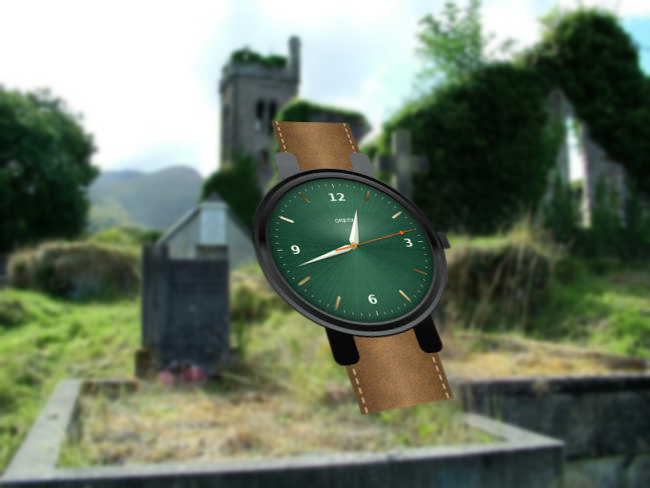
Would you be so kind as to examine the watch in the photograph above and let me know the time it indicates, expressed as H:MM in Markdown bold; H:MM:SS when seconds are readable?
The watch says **12:42:13**
